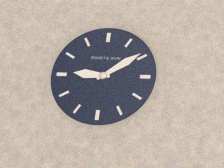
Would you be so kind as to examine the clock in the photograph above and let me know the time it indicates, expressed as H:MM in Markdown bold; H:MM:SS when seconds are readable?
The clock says **9:09**
